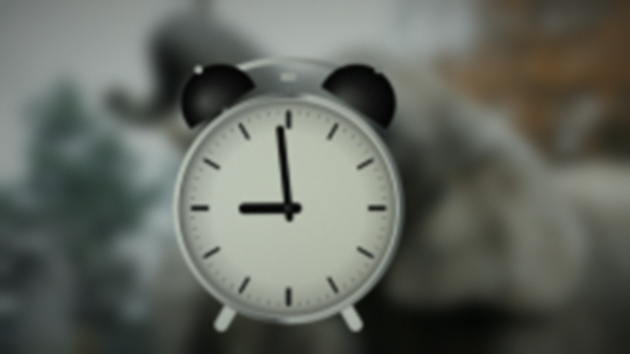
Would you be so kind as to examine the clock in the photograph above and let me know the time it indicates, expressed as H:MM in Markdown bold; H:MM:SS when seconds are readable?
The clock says **8:59**
